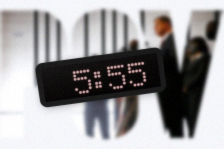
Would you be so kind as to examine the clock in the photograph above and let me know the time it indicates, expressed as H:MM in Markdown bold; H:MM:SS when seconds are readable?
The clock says **5:55**
